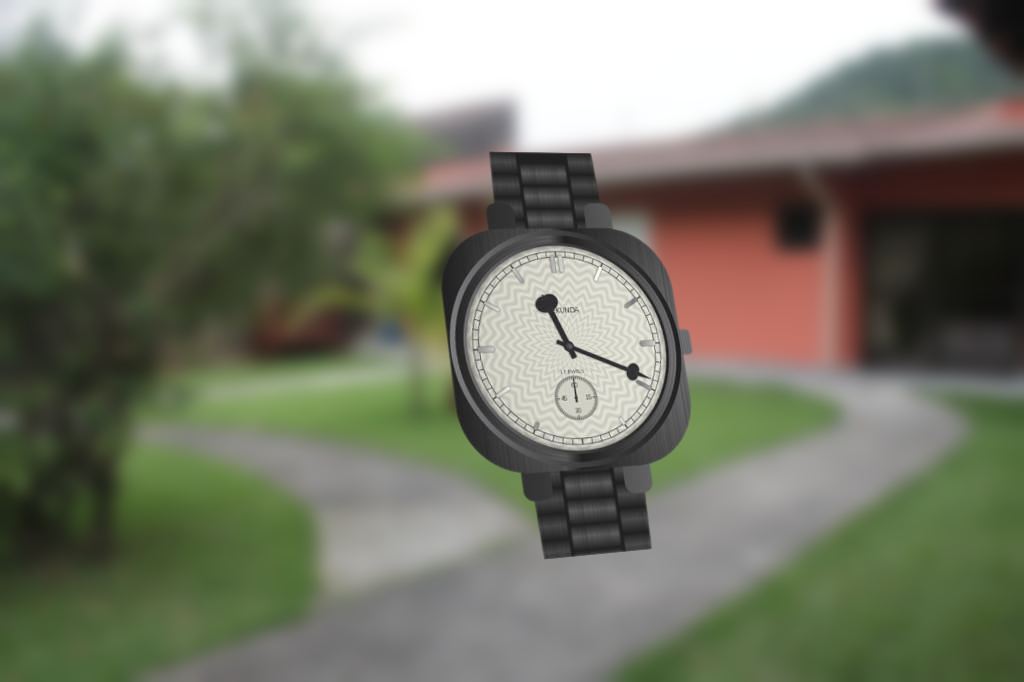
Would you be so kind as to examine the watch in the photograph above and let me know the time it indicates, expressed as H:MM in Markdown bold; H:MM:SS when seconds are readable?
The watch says **11:19**
